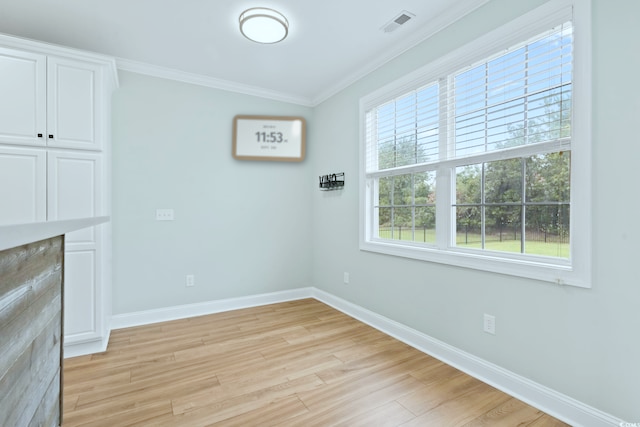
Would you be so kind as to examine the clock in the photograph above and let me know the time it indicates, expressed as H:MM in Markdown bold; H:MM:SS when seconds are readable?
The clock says **11:53**
